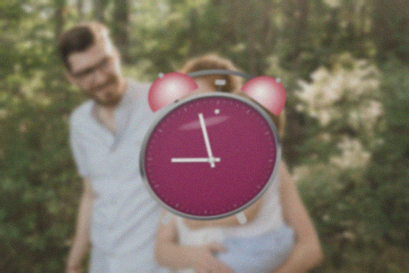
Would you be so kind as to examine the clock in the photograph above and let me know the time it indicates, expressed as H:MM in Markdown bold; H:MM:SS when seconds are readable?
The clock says **8:57**
